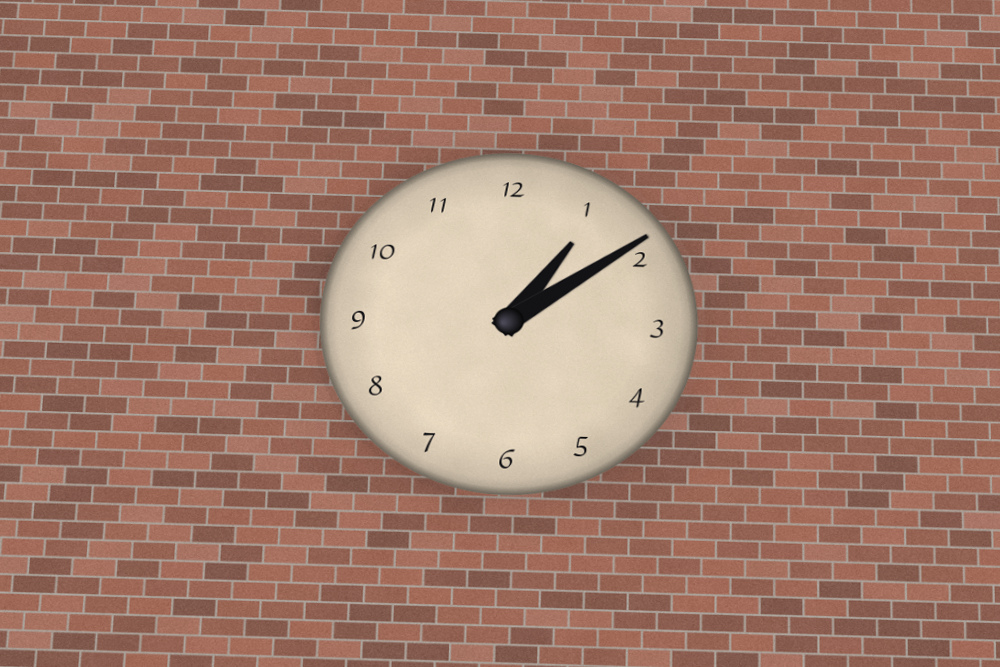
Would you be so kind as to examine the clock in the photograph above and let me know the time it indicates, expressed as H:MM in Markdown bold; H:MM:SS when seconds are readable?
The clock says **1:09**
